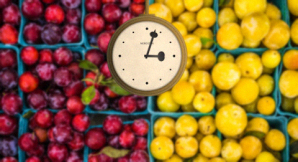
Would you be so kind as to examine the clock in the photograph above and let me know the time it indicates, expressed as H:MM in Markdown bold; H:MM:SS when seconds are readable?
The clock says **3:03**
